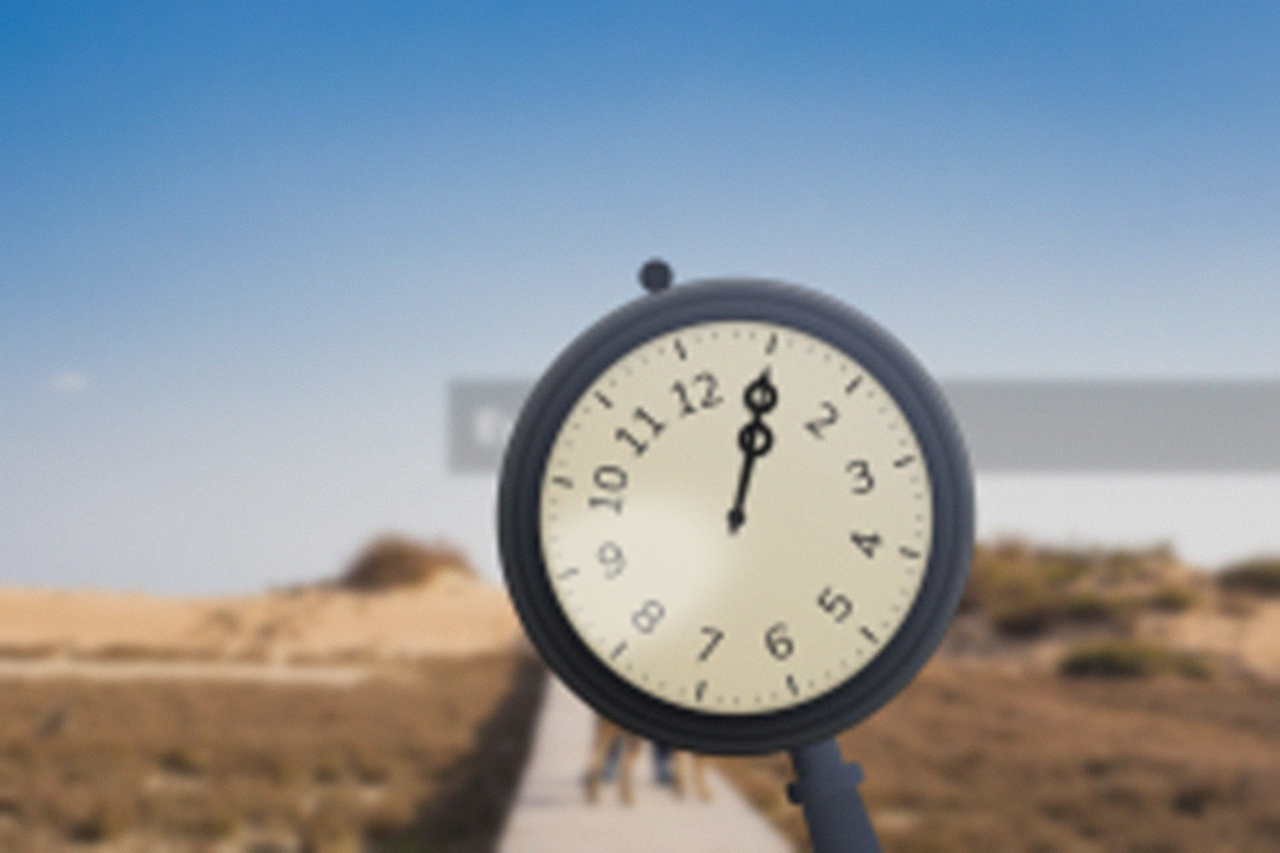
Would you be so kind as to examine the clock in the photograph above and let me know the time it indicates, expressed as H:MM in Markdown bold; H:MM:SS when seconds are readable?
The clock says **1:05**
